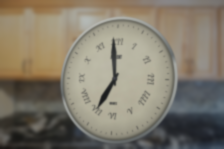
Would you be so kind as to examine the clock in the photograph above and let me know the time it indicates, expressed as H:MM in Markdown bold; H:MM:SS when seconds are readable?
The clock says **6:59**
